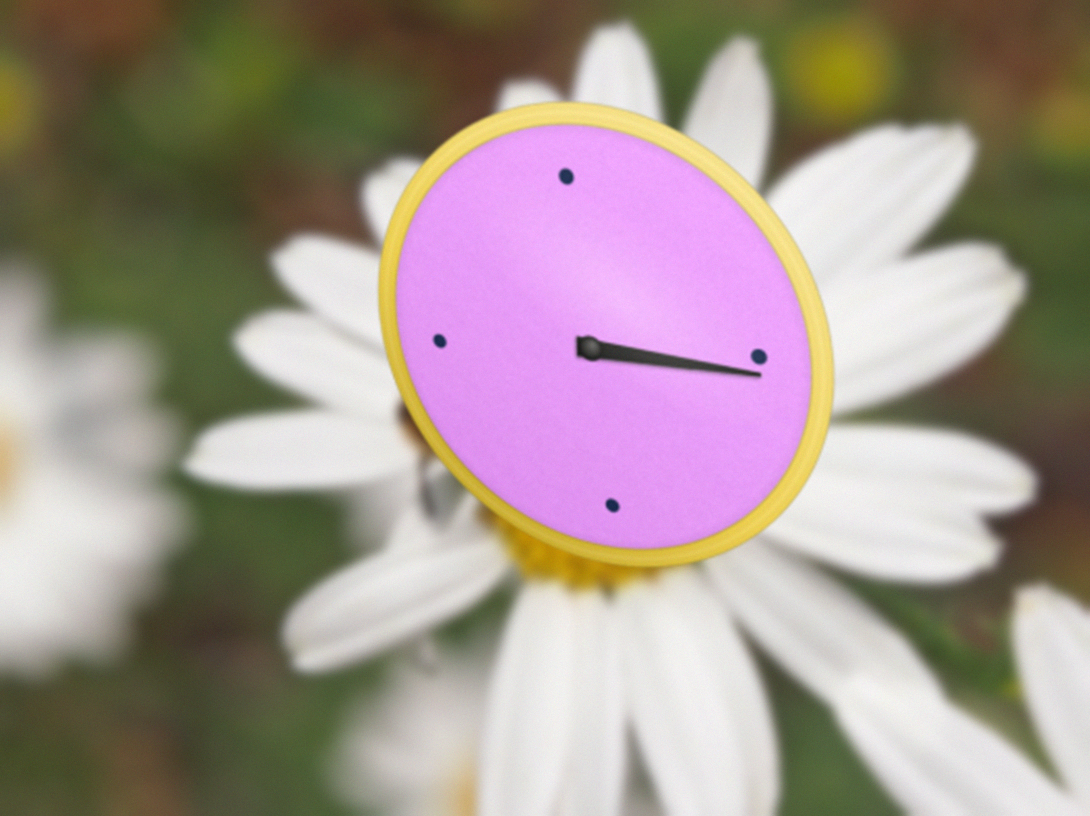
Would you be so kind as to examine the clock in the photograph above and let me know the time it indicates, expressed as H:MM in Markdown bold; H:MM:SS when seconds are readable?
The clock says **3:16**
